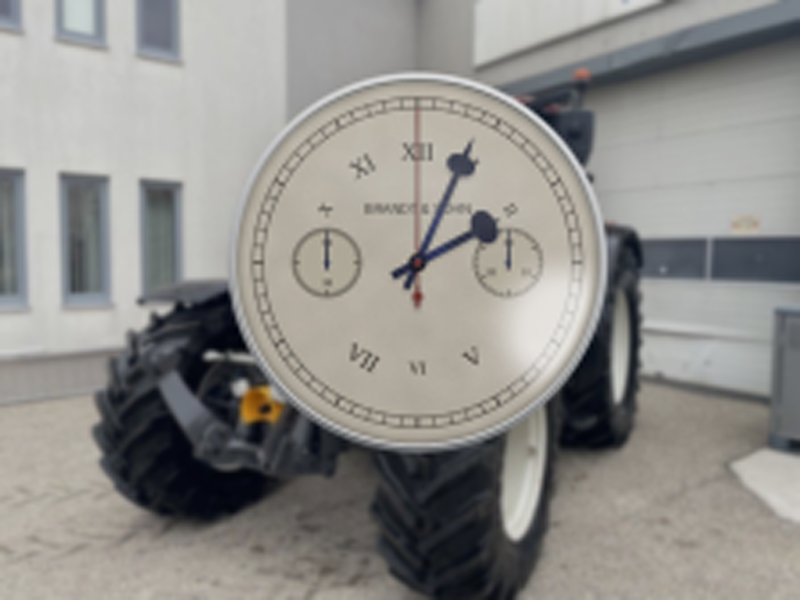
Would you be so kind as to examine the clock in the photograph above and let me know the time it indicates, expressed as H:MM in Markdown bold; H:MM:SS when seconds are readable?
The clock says **2:04**
